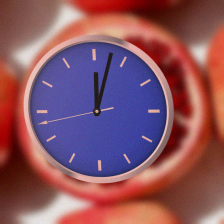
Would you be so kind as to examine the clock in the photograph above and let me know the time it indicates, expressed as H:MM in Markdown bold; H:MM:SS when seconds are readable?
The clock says **12:02:43**
